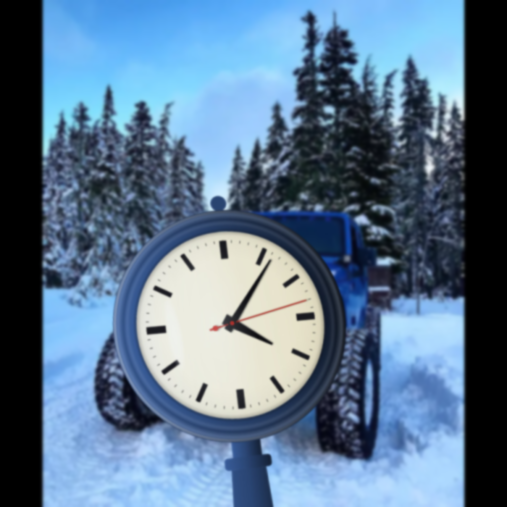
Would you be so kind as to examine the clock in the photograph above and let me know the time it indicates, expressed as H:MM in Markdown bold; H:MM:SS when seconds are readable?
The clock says **4:06:13**
